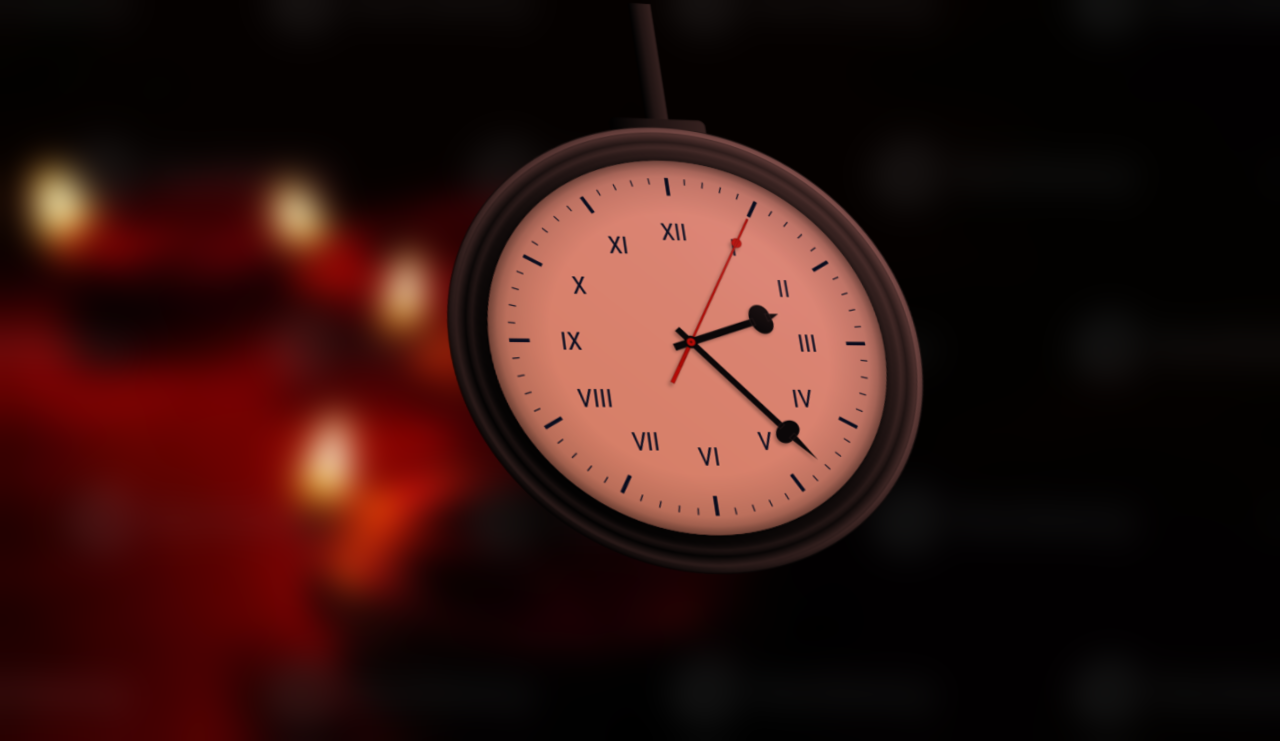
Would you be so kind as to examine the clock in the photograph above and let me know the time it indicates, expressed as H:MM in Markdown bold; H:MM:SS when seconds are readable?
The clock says **2:23:05**
